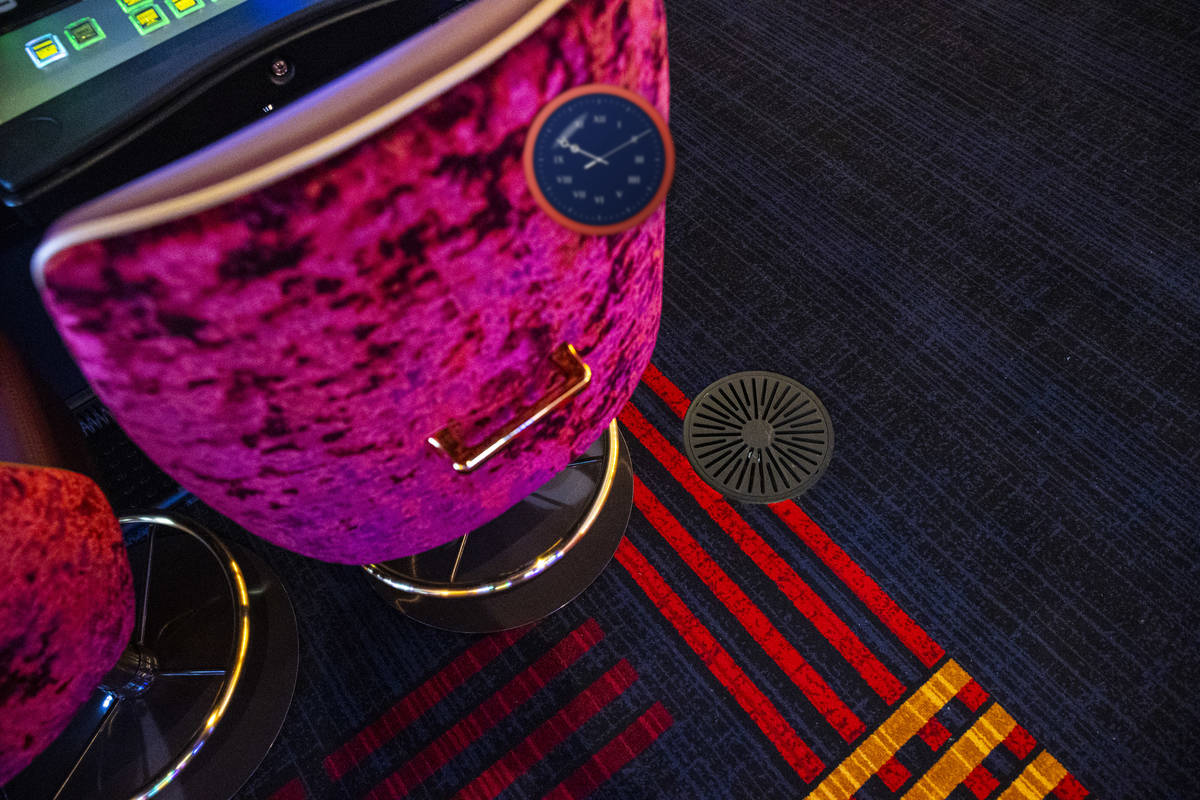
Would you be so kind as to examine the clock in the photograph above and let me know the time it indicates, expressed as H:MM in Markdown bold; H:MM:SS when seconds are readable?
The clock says **9:49:10**
